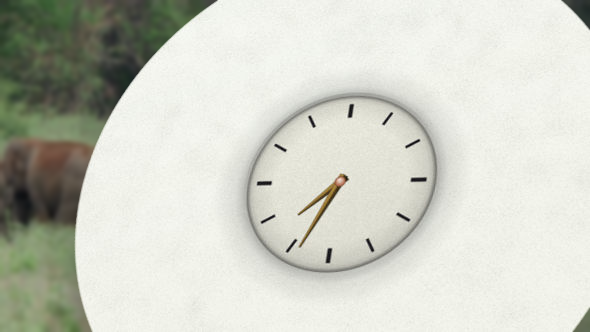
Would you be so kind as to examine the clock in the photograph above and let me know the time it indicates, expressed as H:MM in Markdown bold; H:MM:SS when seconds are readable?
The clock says **7:34**
